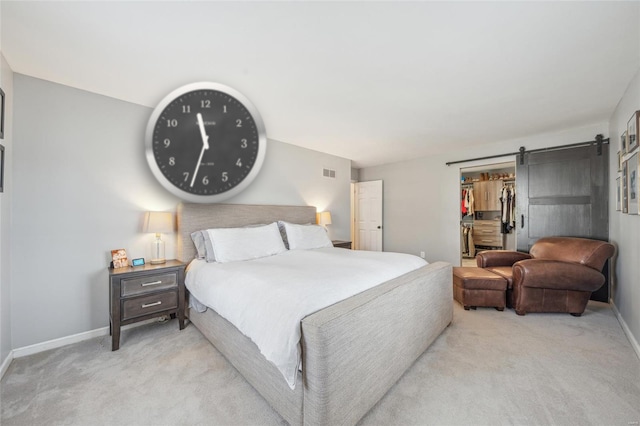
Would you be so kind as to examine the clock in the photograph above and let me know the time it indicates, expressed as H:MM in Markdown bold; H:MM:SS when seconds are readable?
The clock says **11:33**
